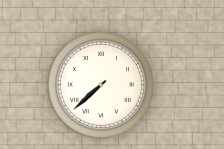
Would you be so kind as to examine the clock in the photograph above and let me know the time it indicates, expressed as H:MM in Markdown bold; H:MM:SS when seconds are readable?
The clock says **7:38**
